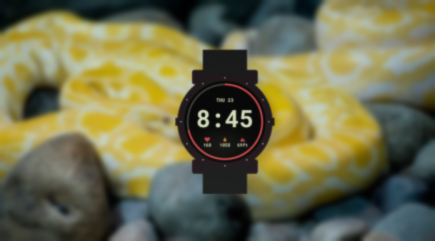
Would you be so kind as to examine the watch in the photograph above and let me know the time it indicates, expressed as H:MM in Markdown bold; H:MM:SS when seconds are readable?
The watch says **8:45**
